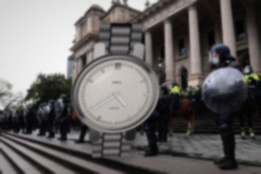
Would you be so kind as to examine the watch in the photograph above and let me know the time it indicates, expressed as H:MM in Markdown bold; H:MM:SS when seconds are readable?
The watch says **4:39**
